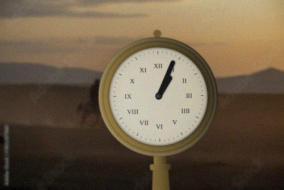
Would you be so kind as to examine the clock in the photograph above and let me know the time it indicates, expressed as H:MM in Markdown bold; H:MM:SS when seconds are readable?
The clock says **1:04**
